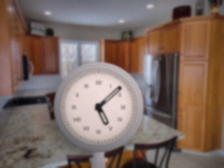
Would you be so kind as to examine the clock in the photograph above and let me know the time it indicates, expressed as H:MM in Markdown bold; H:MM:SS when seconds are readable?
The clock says **5:08**
